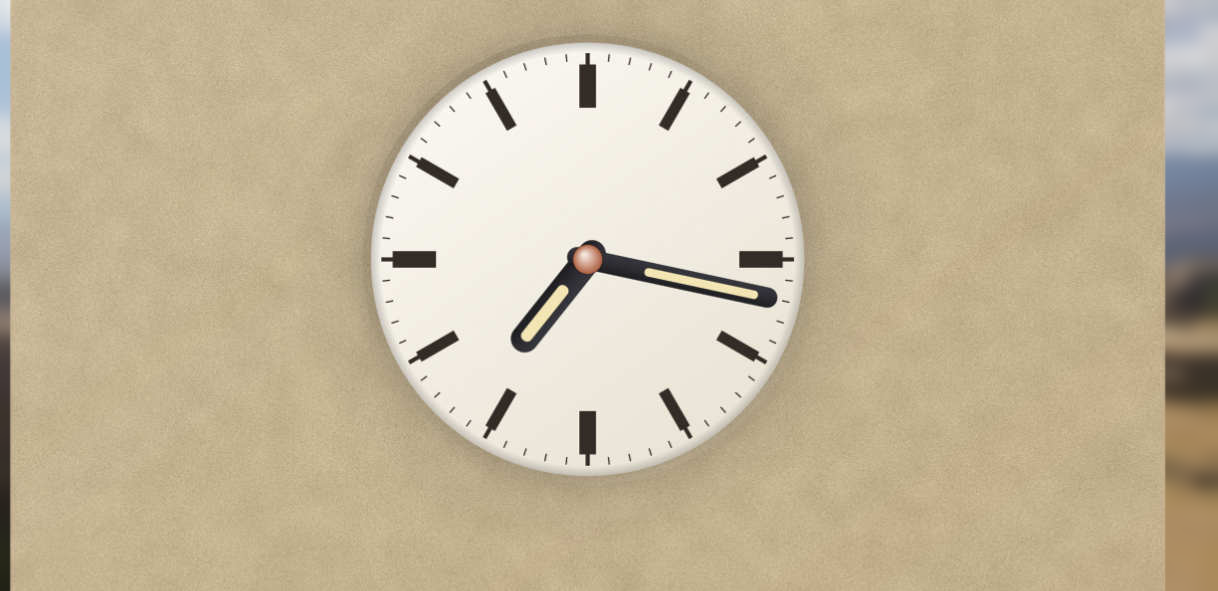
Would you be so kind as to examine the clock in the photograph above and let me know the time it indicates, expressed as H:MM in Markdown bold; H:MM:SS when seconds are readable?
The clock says **7:17**
